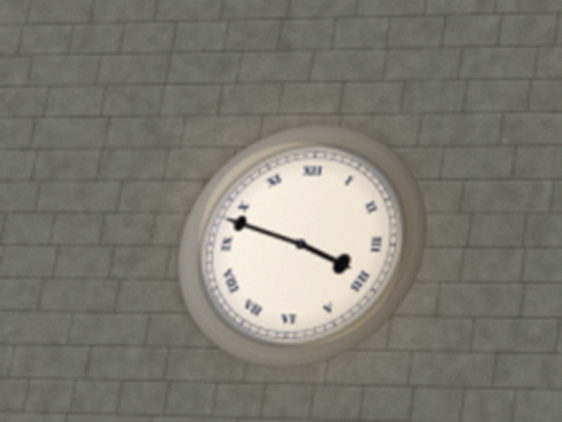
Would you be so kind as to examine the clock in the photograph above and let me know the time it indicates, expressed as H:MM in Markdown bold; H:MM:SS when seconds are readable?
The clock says **3:48**
